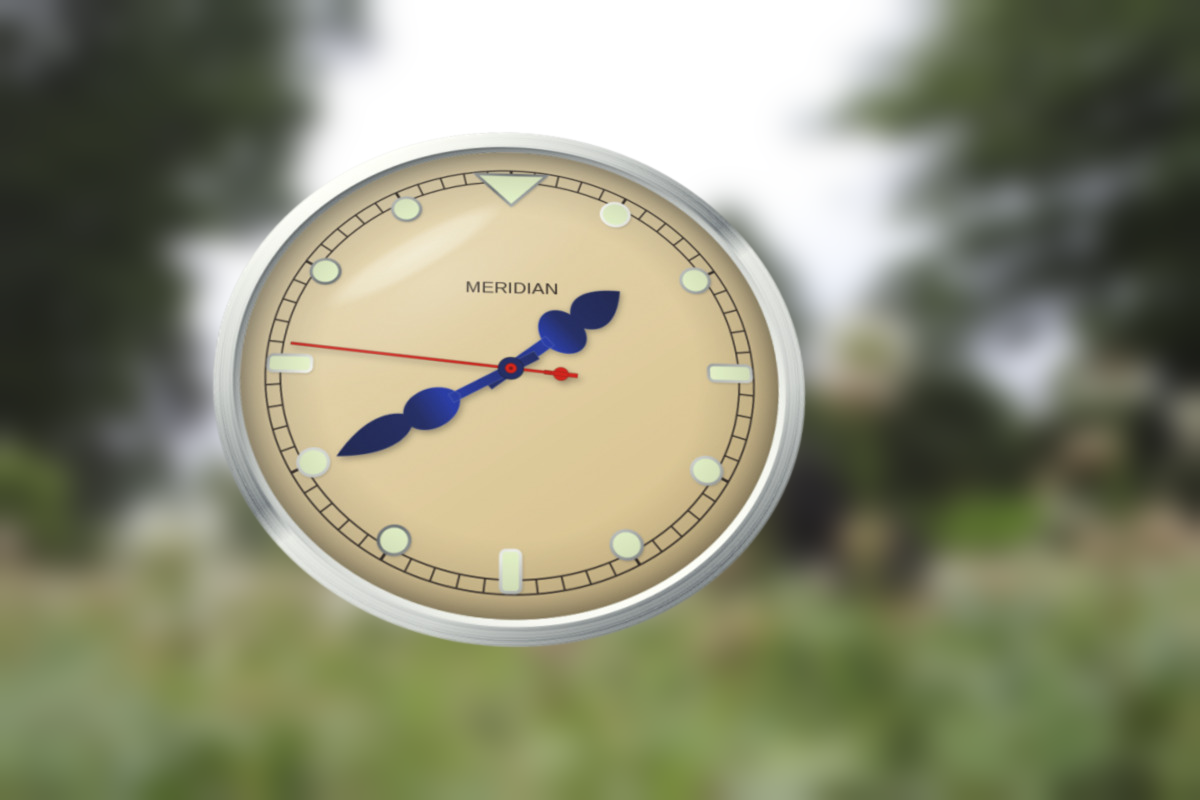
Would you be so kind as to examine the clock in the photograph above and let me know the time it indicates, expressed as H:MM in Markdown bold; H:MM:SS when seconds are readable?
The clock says **1:39:46**
